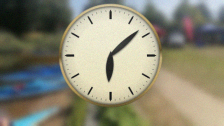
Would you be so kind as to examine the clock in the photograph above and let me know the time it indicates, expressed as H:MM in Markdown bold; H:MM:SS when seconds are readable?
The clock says **6:08**
